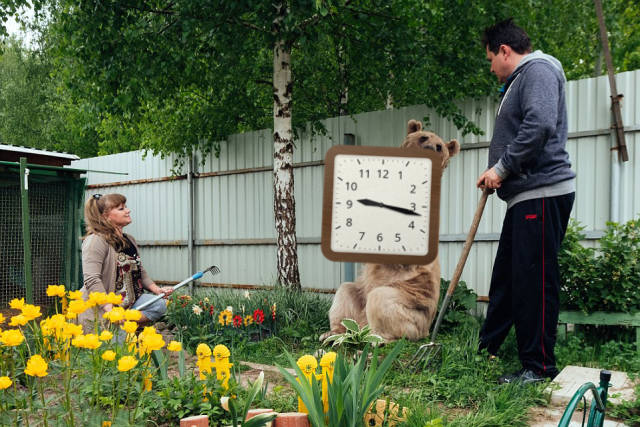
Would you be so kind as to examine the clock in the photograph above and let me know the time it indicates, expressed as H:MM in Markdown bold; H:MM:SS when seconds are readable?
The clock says **9:17**
